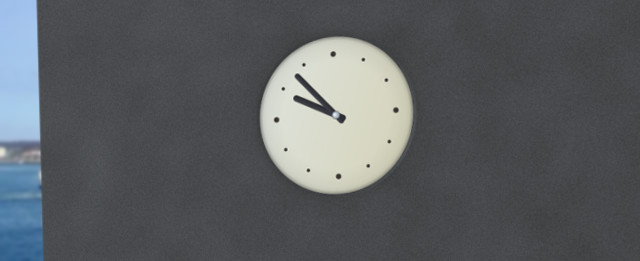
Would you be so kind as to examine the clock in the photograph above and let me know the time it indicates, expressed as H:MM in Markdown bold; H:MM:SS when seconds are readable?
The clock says **9:53**
